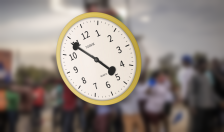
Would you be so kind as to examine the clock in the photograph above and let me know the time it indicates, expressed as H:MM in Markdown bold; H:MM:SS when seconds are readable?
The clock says **4:54**
